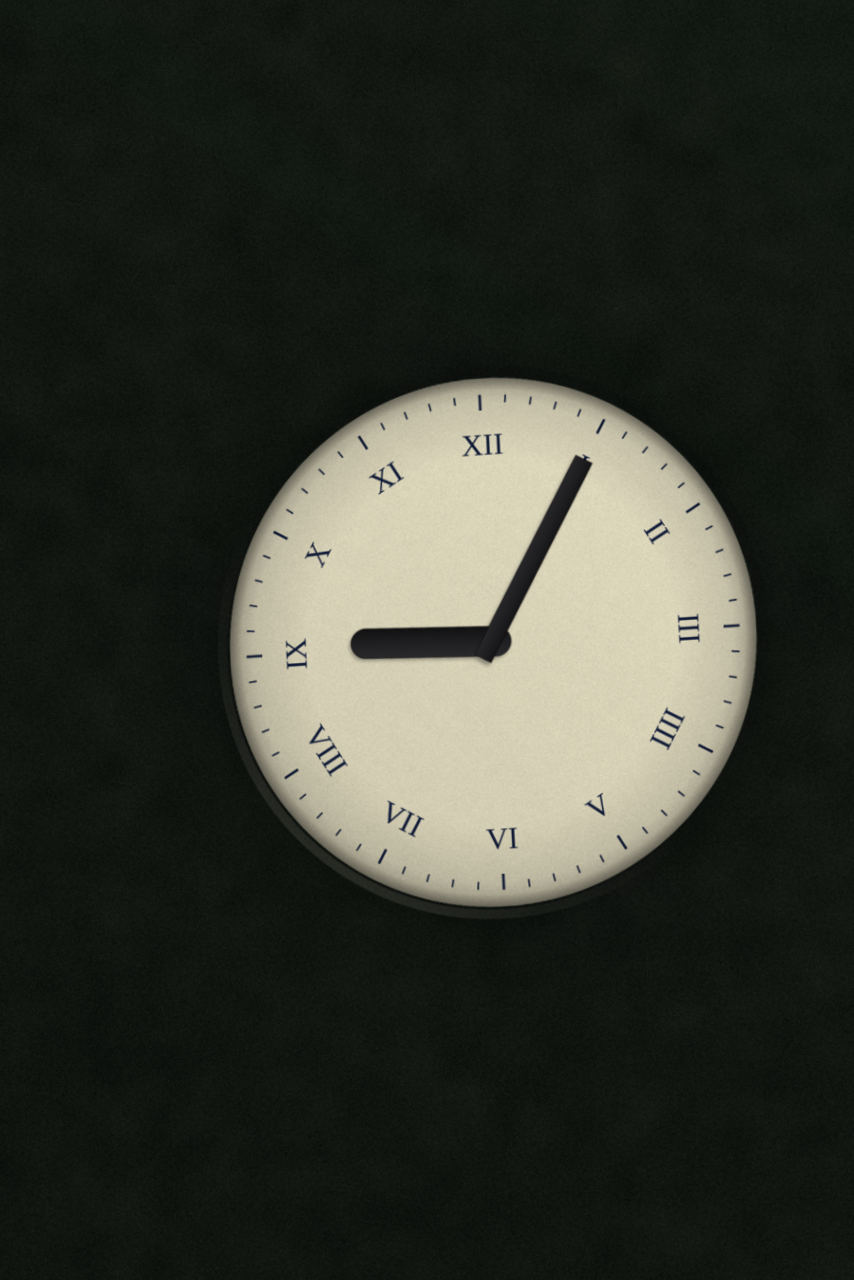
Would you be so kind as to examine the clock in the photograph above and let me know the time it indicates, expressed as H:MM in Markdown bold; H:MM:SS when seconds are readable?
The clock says **9:05**
